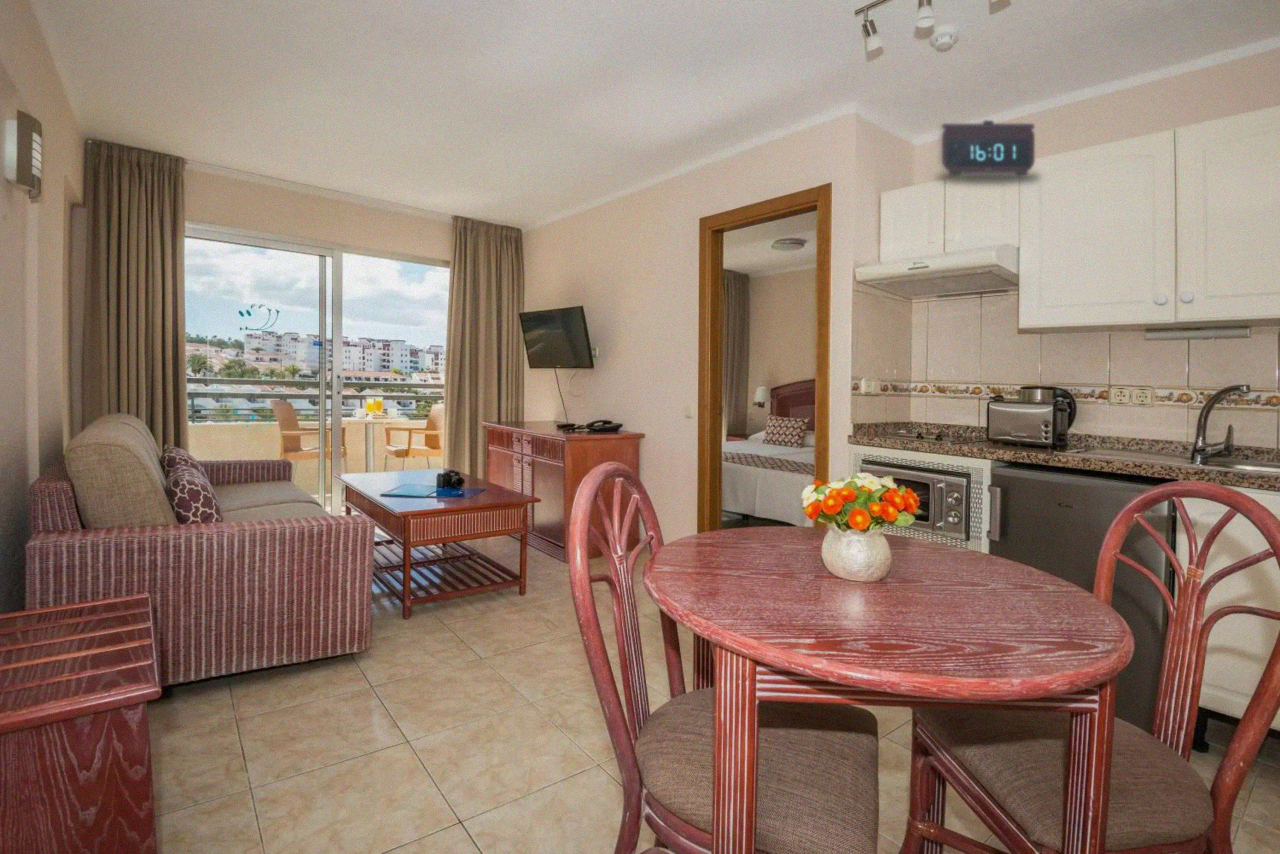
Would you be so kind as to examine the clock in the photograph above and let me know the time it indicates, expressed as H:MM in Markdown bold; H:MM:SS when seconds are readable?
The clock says **16:01**
